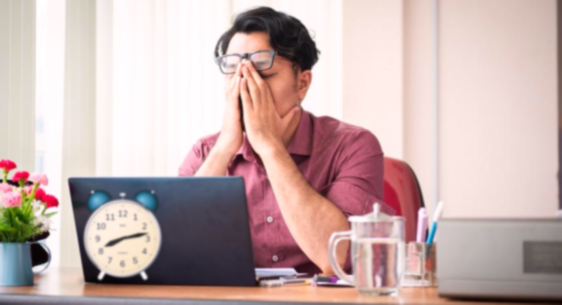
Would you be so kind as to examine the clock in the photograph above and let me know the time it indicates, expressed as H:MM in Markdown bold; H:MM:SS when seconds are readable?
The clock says **8:13**
